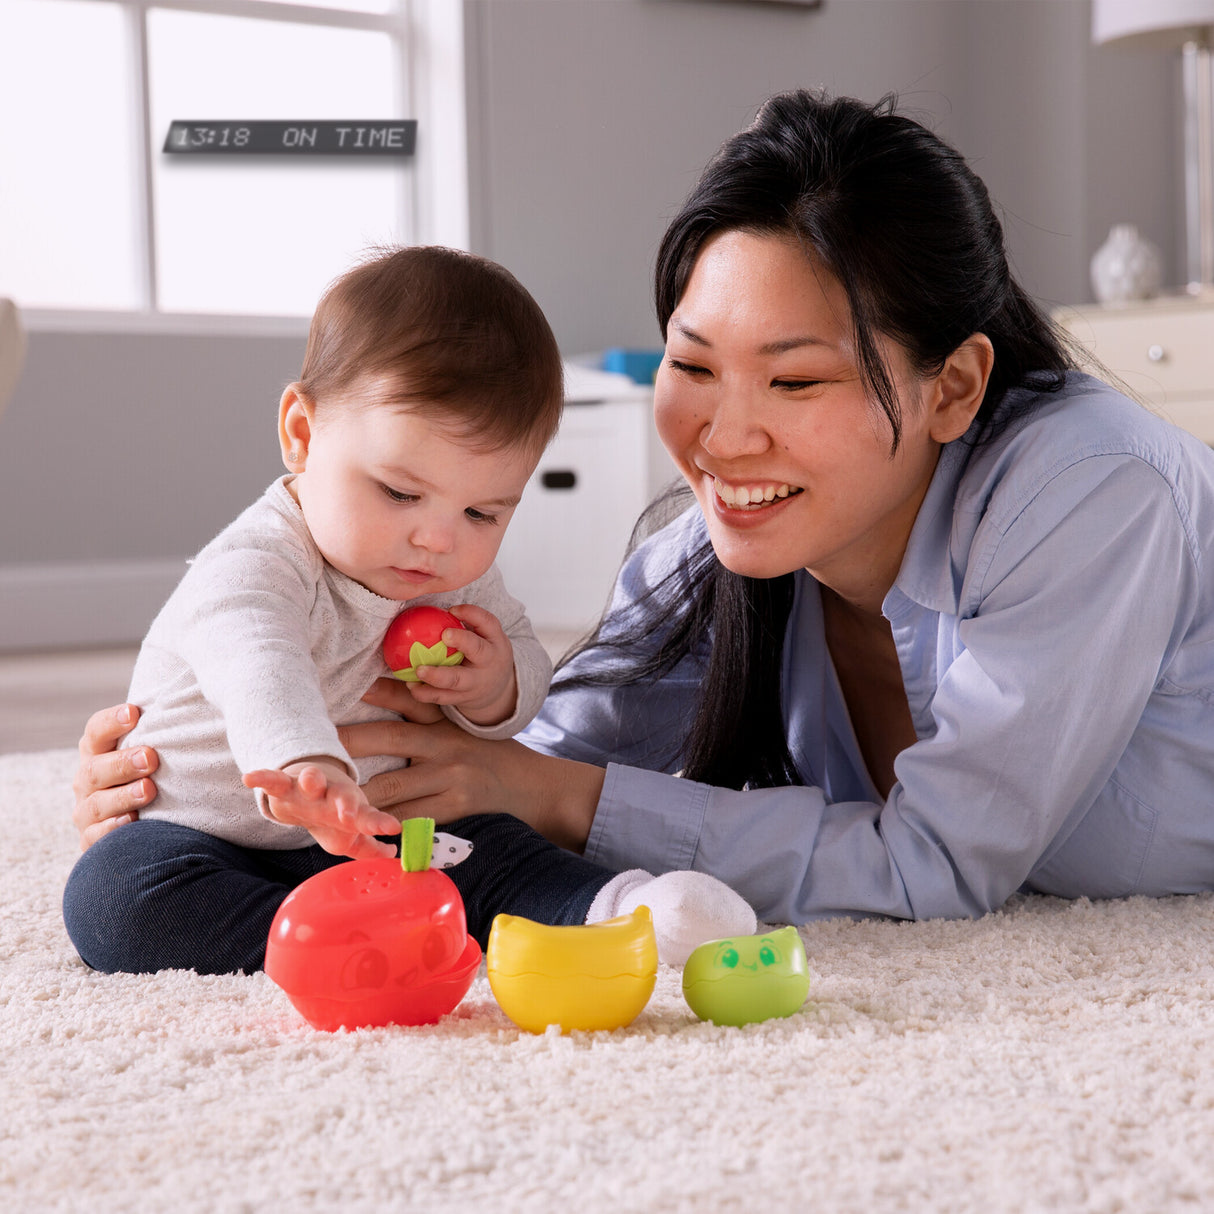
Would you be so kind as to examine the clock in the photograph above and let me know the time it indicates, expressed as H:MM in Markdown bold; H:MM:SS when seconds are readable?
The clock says **13:18**
